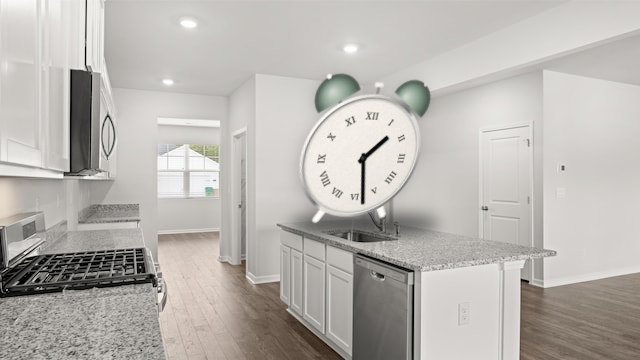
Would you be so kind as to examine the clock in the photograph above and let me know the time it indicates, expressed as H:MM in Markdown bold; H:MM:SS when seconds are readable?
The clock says **1:28**
